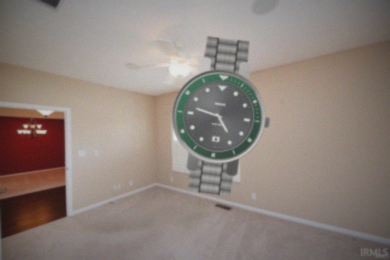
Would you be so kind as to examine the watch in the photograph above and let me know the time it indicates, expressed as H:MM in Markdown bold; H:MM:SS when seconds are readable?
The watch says **4:47**
